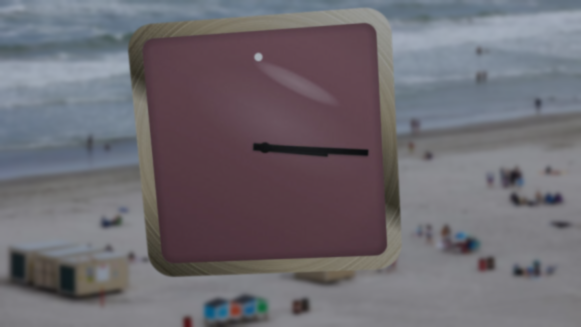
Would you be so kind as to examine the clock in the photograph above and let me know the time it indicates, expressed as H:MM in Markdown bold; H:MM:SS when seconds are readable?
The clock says **3:16**
